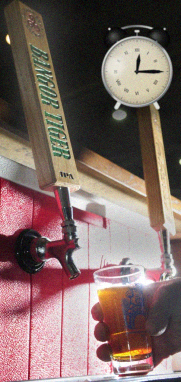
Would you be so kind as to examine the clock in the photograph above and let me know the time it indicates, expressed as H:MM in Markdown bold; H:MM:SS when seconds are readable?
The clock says **12:15**
